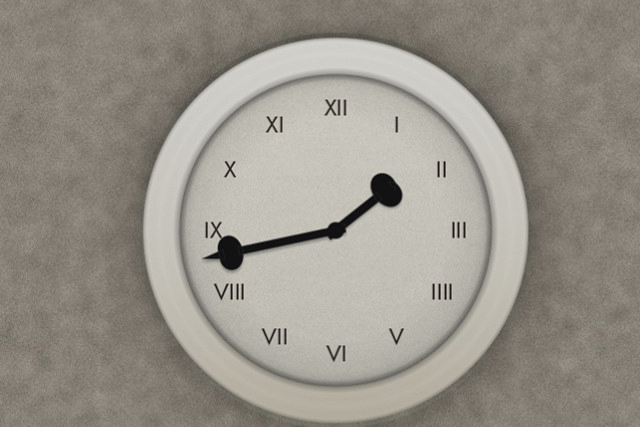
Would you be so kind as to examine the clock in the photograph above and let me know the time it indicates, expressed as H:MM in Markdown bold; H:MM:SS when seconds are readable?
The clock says **1:43**
